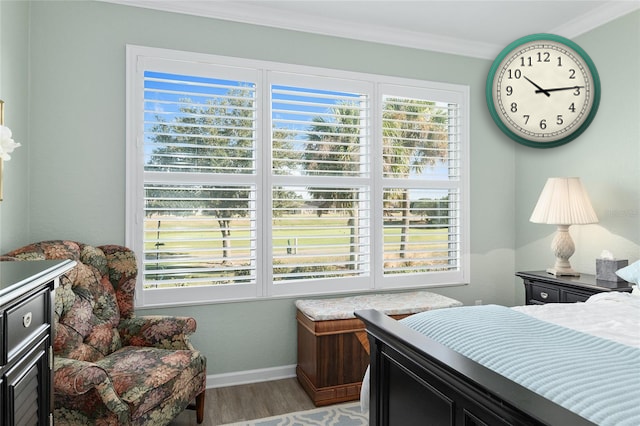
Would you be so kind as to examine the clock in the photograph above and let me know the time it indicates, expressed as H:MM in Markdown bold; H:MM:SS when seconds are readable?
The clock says **10:14**
